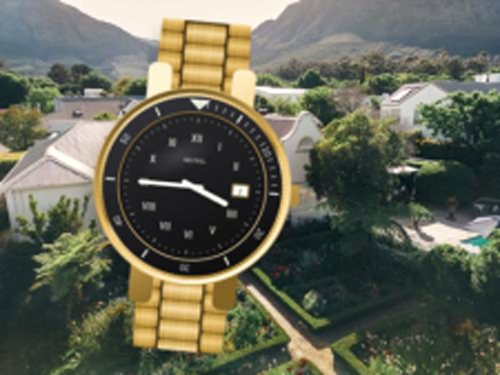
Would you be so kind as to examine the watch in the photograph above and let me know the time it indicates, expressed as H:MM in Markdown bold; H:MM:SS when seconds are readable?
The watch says **3:45**
